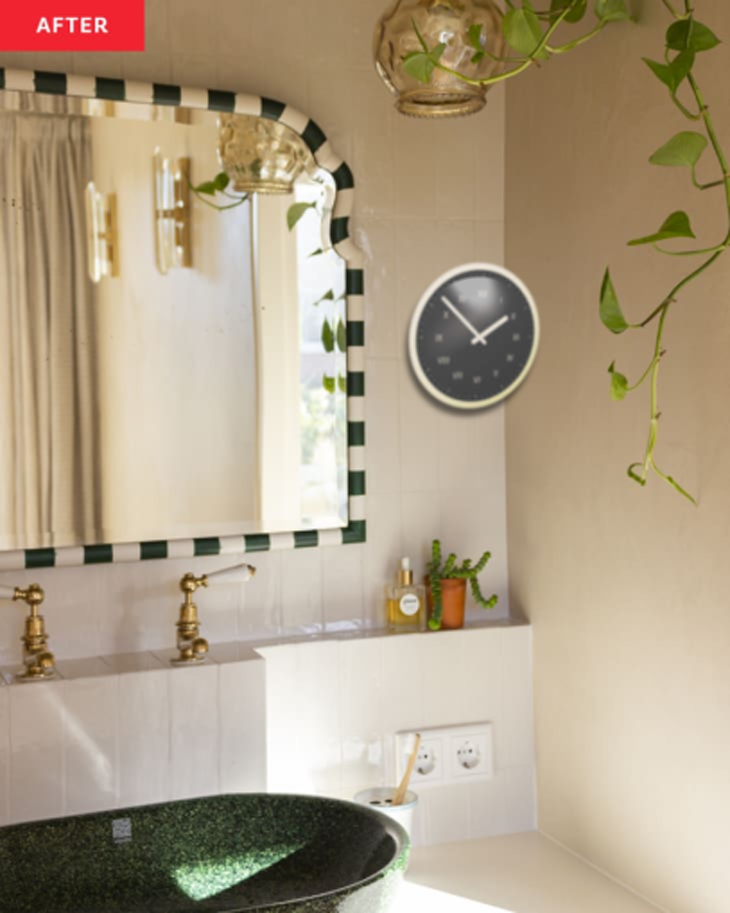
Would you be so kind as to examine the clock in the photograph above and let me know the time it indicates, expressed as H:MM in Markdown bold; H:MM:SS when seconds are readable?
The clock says **1:52**
